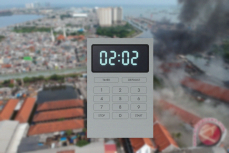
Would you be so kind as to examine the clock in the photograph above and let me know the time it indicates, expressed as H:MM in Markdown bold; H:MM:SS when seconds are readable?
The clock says **2:02**
